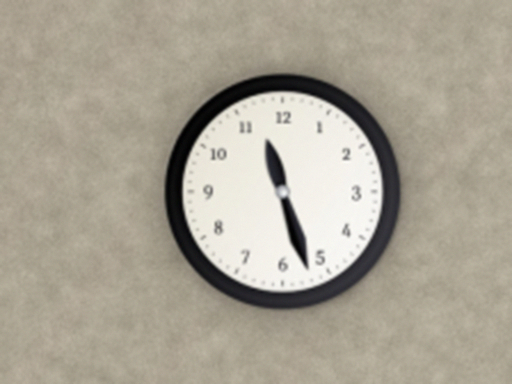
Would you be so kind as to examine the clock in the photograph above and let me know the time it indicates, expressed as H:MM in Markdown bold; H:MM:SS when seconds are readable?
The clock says **11:27**
